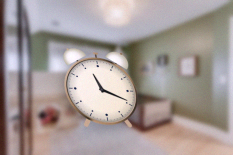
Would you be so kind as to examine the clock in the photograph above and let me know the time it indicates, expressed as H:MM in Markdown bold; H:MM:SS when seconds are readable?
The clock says **11:19**
